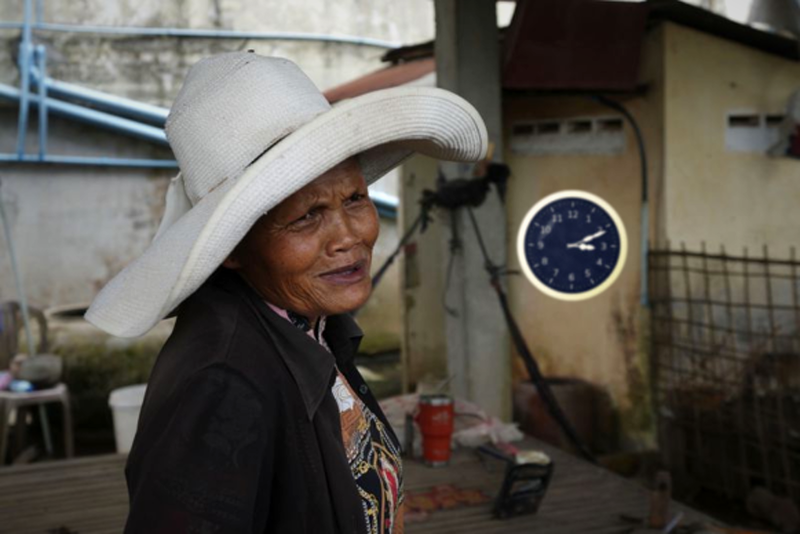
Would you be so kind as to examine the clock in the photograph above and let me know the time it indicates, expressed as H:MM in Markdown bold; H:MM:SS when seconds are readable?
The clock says **3:11**
